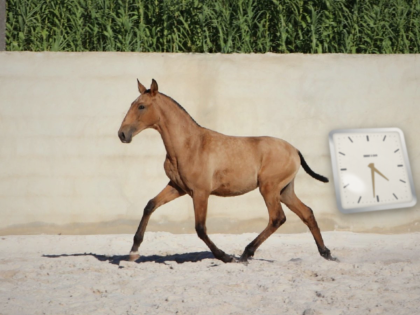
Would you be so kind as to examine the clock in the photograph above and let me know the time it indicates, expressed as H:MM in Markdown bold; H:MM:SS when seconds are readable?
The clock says **4:31**
